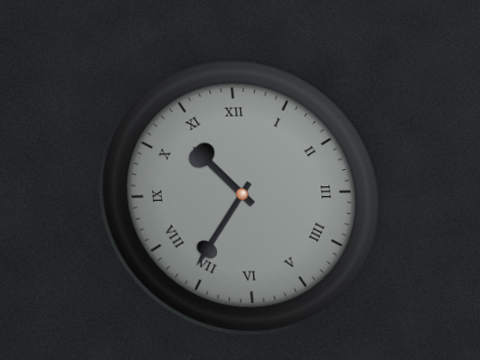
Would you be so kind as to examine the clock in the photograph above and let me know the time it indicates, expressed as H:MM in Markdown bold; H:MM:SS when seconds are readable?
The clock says **10:36**
